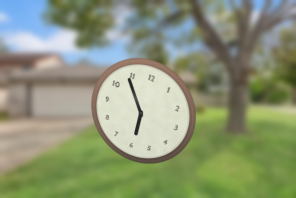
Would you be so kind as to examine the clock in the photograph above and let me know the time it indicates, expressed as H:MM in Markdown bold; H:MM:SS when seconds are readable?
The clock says **5:54**
